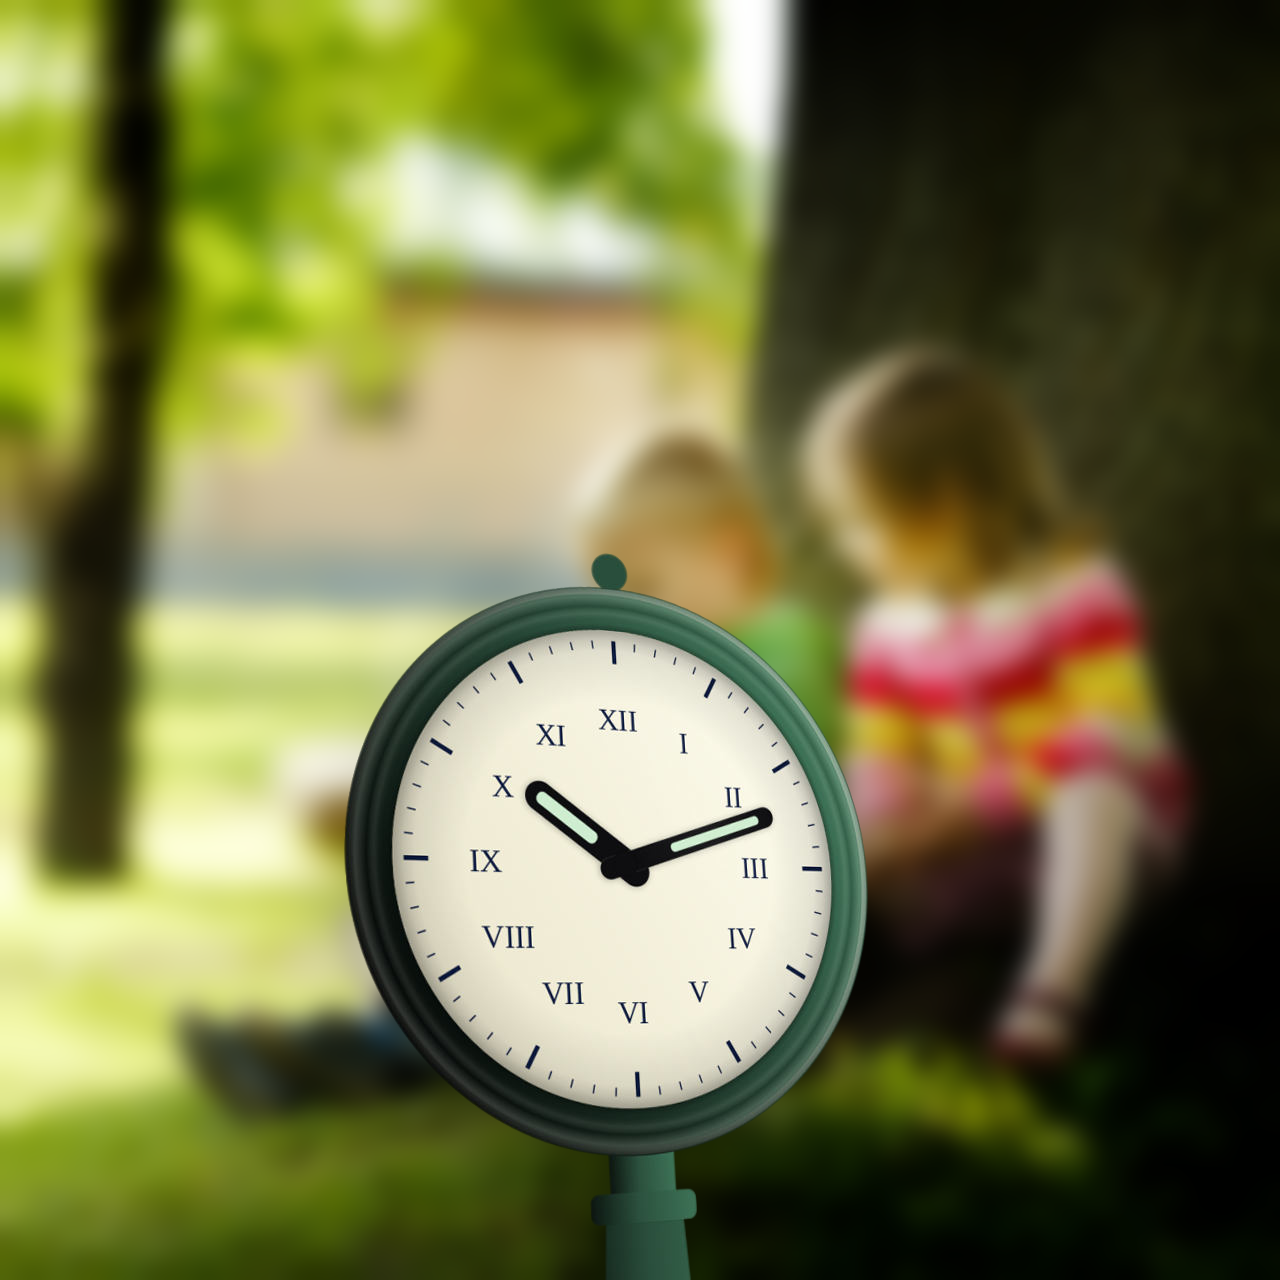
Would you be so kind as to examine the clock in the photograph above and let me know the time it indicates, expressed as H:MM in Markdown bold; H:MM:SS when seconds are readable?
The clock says **10:12**
